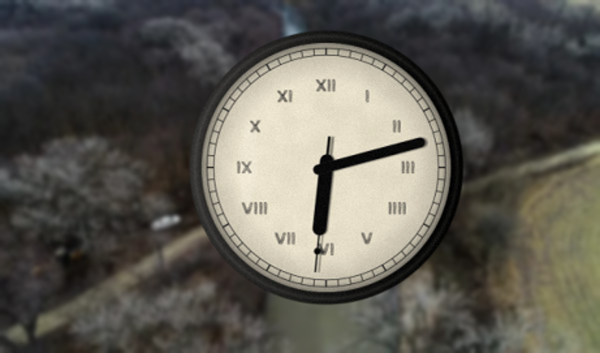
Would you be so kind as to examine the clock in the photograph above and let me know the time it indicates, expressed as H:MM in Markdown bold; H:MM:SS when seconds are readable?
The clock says **6:12:31**
